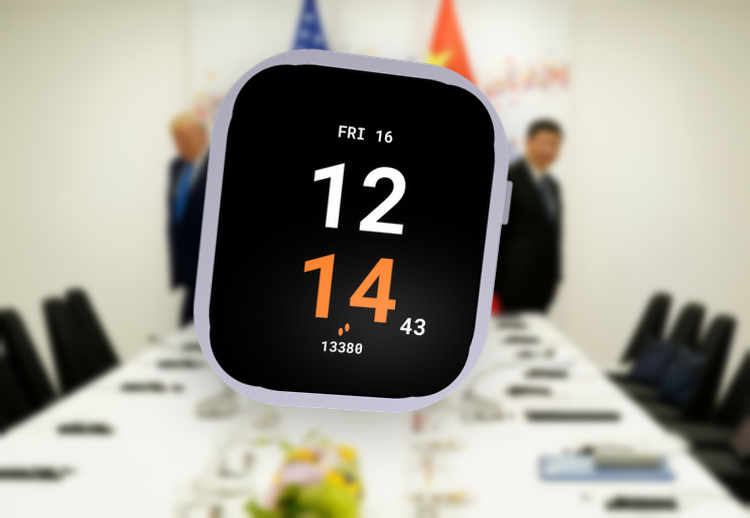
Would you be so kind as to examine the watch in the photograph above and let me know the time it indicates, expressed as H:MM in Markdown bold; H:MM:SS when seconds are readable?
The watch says **12:14:43**
